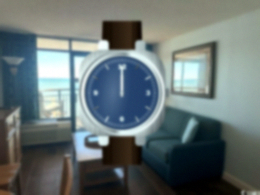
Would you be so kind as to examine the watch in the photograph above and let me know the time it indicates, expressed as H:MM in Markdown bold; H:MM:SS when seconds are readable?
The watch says **12:00**
